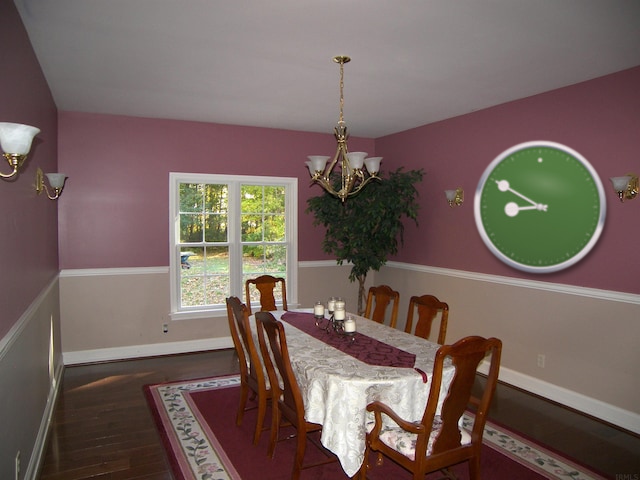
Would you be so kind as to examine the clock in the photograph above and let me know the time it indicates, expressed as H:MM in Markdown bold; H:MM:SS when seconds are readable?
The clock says **8:50**
